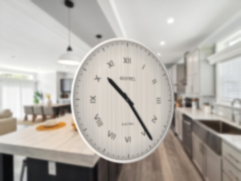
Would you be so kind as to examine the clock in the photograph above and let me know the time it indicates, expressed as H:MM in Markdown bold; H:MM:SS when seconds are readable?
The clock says **10:24**
